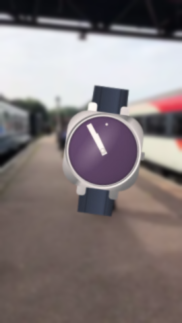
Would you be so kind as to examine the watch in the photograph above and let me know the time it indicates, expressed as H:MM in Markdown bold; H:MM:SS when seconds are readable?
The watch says **10:54**
